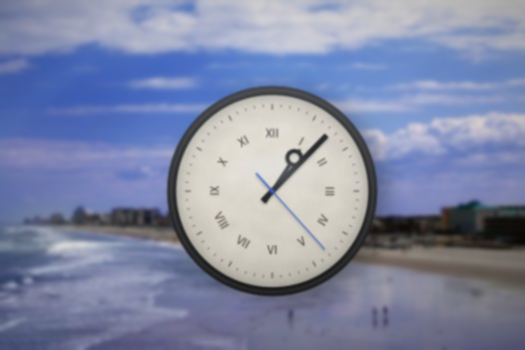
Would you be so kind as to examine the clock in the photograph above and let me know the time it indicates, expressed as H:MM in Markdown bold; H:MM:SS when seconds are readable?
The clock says **1:07:23**
